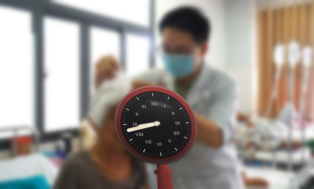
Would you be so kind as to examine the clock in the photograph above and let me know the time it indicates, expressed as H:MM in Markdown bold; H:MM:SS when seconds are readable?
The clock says **8:43**
